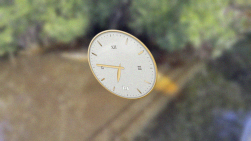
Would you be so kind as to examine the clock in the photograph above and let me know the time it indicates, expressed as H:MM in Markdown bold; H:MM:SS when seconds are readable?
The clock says **6:46**
